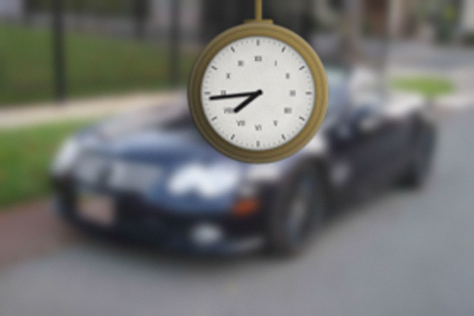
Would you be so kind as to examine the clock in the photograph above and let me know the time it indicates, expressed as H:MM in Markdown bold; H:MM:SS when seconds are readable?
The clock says **7:44**
